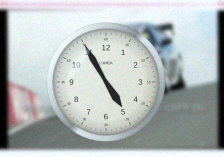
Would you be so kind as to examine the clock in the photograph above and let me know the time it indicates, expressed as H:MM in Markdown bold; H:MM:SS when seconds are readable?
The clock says **4:55**
